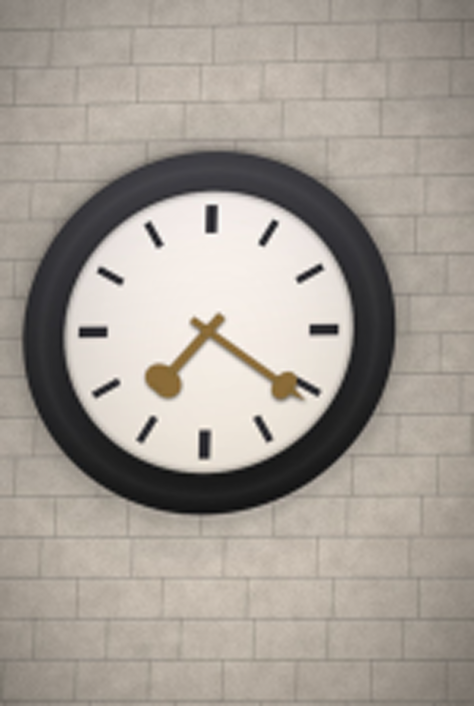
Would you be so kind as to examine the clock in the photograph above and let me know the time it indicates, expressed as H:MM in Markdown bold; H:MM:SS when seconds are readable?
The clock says **7:21**
